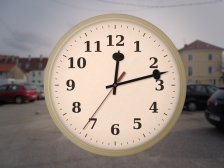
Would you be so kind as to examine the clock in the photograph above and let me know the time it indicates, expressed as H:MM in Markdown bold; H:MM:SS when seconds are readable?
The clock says **12:12:36**
